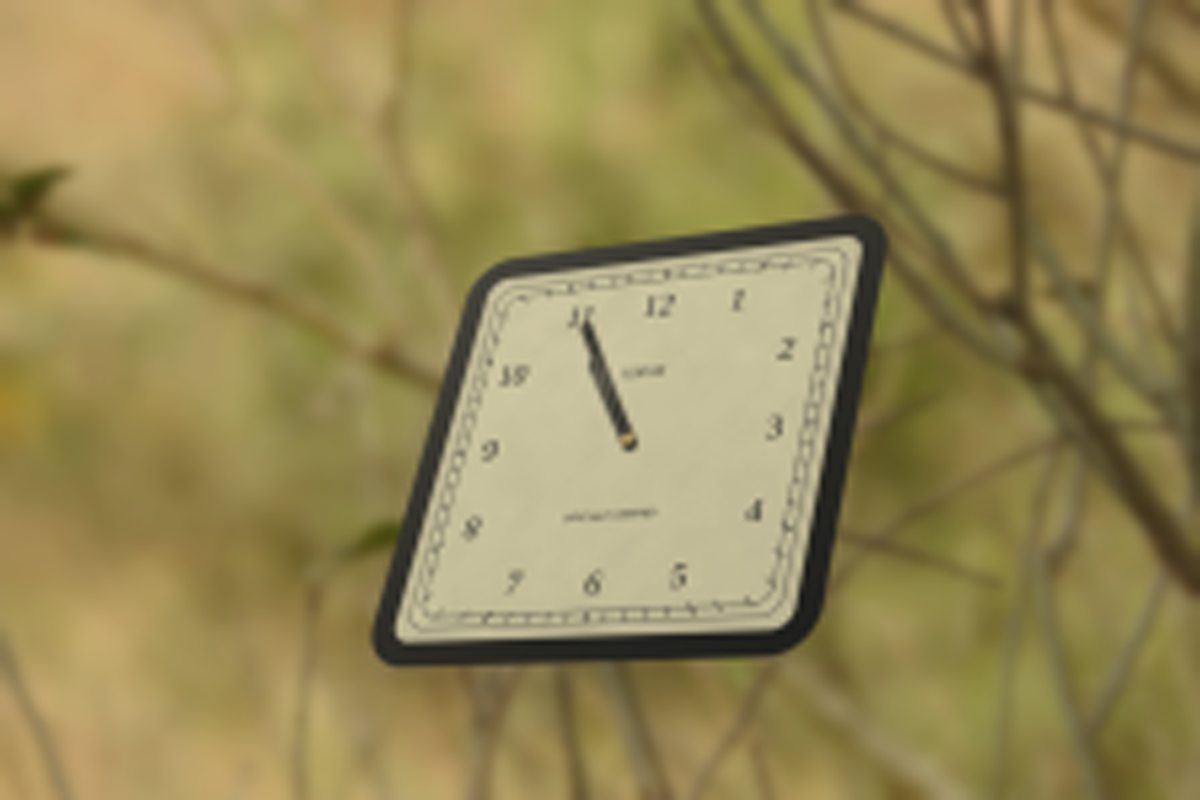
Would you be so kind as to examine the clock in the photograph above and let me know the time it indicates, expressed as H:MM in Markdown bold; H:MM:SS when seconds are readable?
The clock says **10:55**
